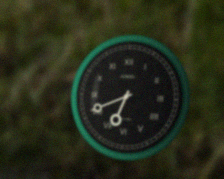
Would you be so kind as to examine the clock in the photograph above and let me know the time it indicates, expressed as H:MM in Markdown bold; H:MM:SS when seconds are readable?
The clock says **6:41**
